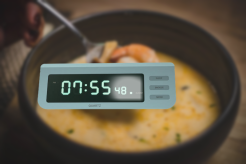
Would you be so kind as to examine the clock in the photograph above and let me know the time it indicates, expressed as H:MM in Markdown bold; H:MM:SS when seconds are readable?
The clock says **7:55:48**
